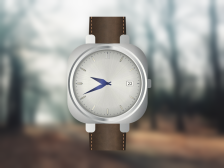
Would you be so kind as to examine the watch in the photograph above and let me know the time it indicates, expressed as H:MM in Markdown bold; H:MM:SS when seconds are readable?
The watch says **9:41**
